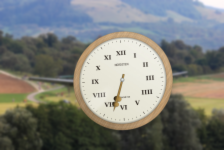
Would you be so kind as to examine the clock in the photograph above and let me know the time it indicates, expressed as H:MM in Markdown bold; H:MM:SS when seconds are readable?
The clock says **6:33**
